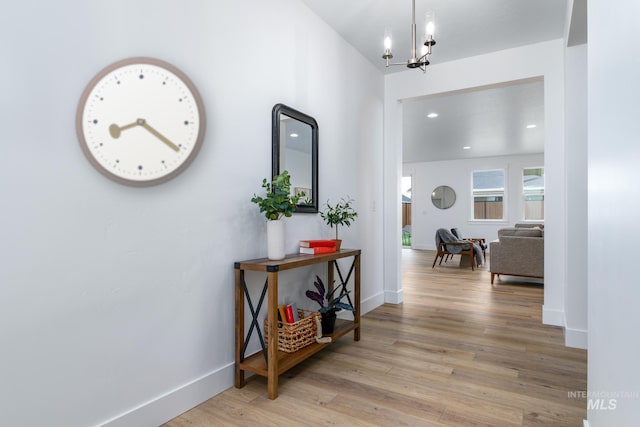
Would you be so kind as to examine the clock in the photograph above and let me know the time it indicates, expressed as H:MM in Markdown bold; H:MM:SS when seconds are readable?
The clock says **8:21**
